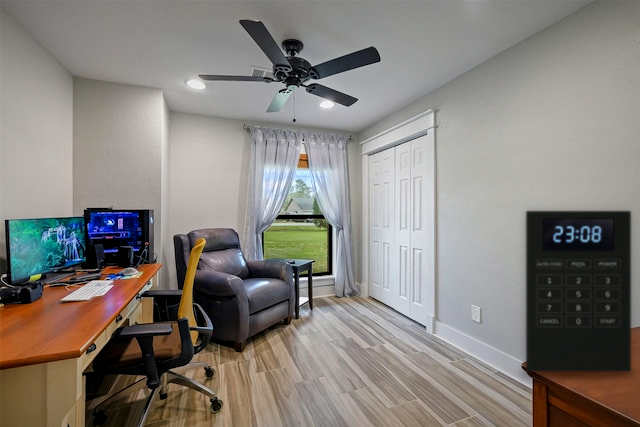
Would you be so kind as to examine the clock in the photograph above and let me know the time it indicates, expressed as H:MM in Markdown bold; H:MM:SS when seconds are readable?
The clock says **23:08**
